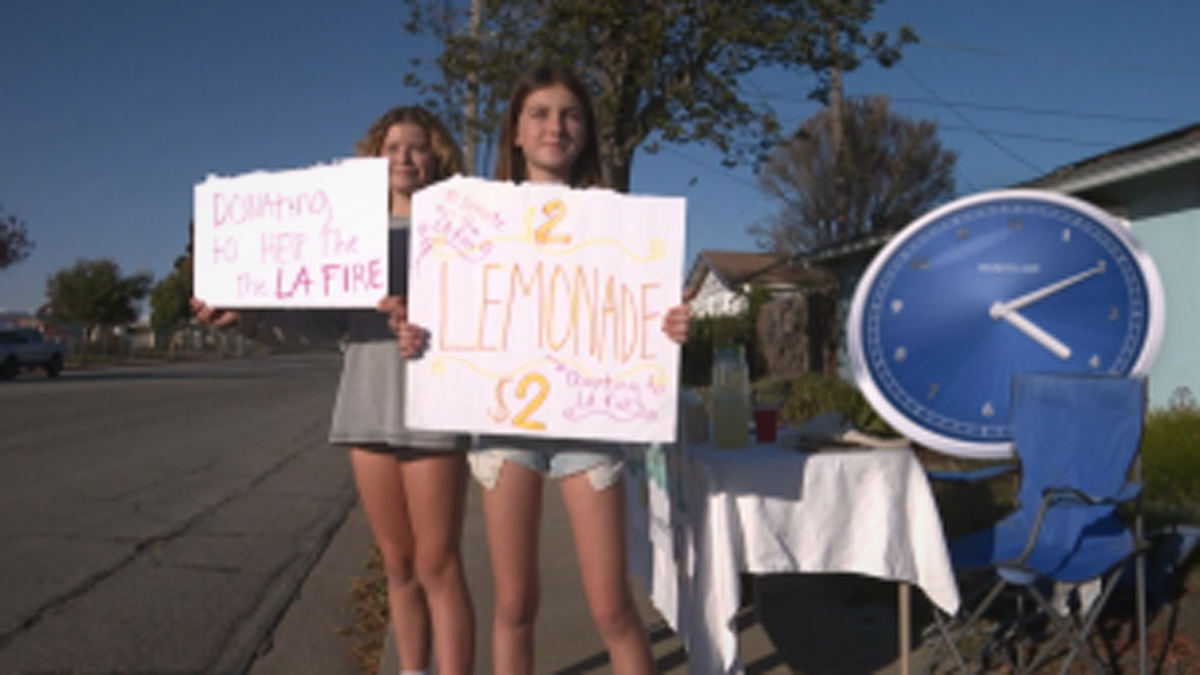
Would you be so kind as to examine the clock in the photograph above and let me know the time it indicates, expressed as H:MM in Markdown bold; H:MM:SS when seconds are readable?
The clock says **4:10**
